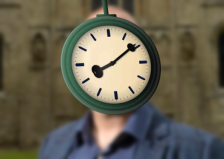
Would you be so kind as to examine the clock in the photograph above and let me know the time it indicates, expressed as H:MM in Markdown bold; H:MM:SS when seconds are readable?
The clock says **8:09**
